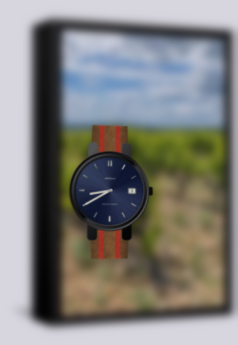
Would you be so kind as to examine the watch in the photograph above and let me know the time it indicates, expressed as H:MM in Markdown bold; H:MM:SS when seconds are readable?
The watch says **8:40**
